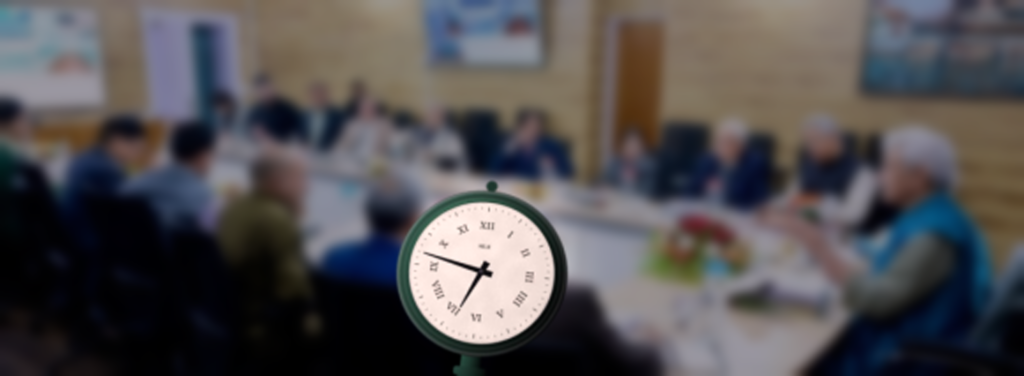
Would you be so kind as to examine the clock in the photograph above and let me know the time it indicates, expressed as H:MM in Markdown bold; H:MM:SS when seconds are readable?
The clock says **6:47**
